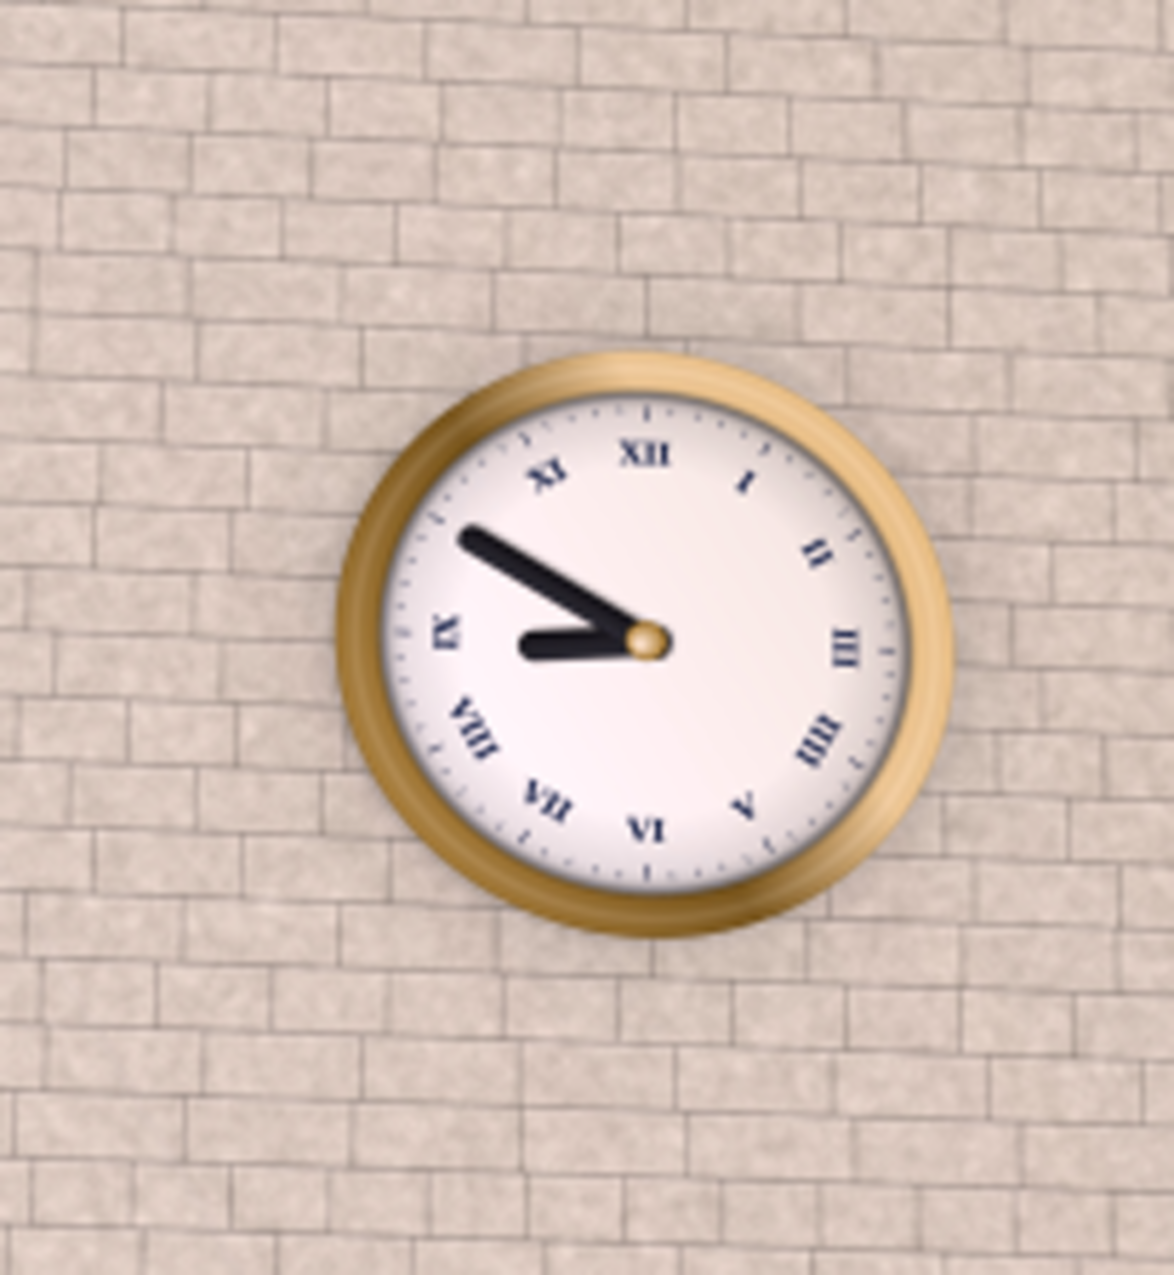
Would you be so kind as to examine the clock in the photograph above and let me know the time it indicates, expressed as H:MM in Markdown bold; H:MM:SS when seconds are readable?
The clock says **8:50**
